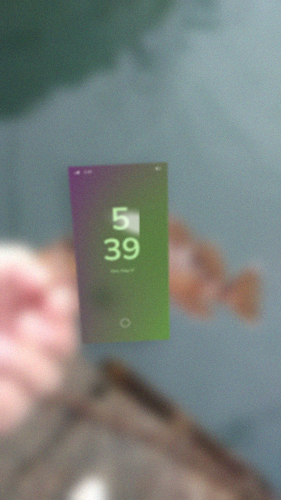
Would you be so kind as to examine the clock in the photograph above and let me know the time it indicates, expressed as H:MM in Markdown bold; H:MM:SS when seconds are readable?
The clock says **5:39**
